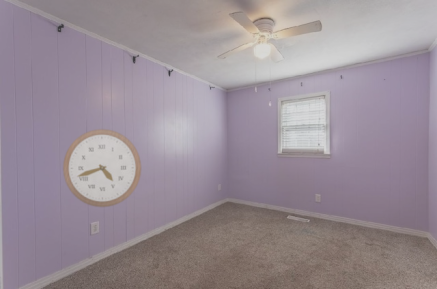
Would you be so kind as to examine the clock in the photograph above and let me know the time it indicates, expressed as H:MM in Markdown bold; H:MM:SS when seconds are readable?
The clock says **4:42**
